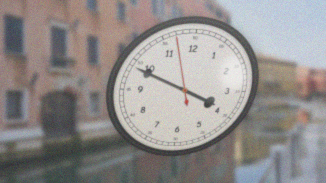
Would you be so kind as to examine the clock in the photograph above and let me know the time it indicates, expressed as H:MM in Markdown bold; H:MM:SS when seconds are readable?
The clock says **3:48:57**
